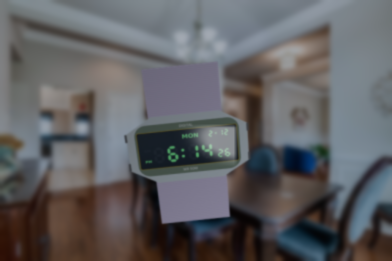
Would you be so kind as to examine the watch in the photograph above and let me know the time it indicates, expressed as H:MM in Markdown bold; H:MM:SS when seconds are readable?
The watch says **6:14**
